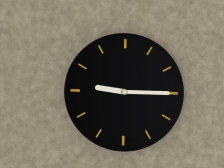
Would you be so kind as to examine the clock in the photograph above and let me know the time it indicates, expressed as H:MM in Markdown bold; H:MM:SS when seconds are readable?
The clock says **9:15**
